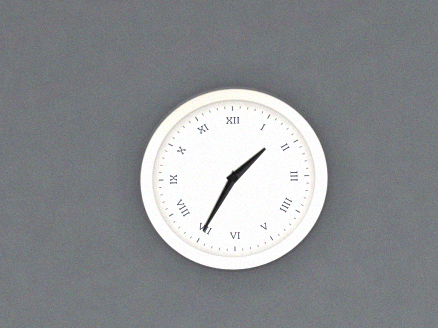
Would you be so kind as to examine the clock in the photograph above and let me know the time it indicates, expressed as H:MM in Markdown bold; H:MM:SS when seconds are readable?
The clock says **1:35**
